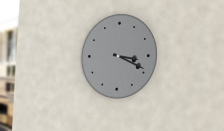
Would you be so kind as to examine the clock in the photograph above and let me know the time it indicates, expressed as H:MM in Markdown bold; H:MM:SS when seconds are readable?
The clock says **3:19**
